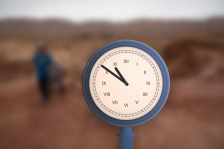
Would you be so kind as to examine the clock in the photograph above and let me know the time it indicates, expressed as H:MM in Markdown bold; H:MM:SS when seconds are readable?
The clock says **10:51**
